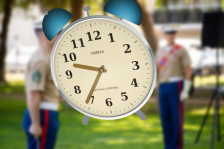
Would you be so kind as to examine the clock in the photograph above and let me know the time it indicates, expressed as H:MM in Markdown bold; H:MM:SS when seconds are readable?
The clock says **9:36**
